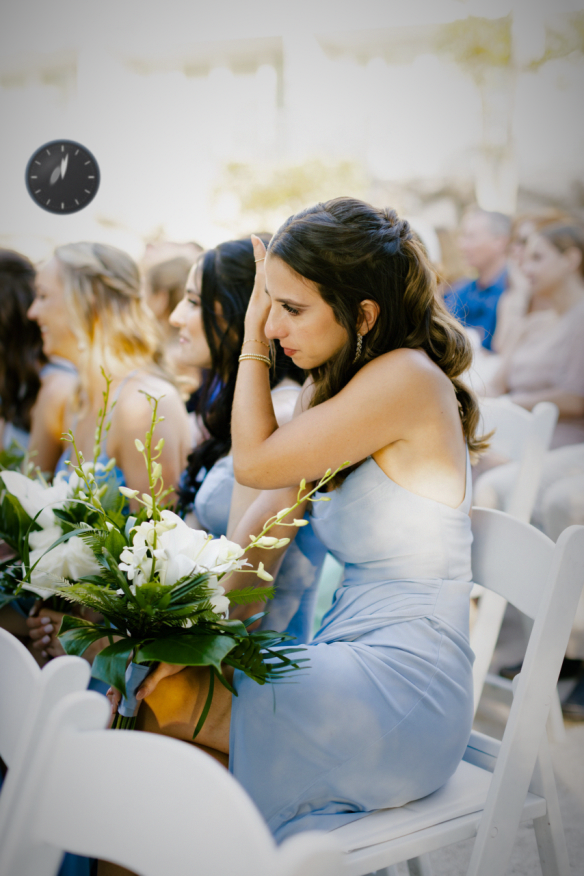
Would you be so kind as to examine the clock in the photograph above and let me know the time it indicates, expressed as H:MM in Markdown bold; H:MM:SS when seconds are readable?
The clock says **12:02**
